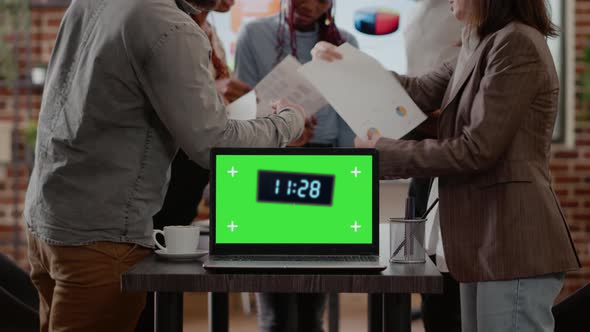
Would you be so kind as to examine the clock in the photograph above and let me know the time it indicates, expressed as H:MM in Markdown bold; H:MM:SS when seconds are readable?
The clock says **11:28**
